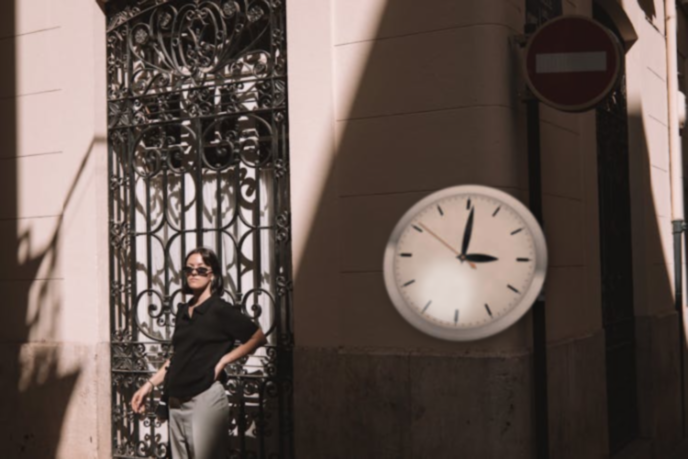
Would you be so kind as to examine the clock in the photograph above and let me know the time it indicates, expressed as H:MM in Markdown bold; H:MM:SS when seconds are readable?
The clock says **3:00:51**
